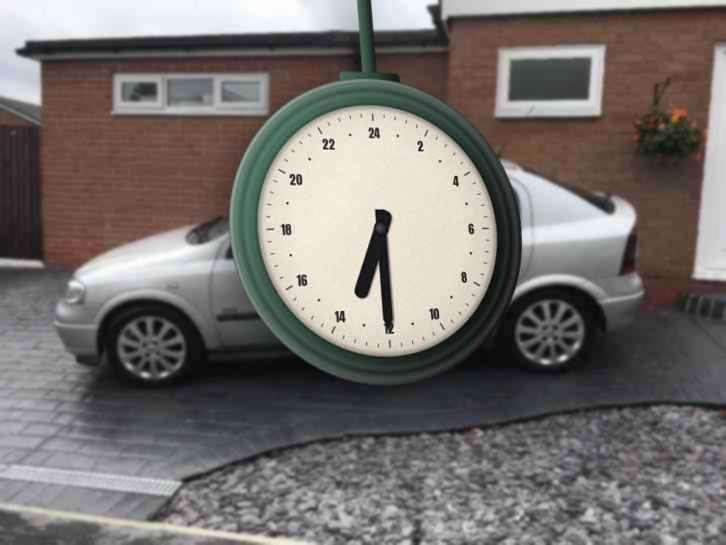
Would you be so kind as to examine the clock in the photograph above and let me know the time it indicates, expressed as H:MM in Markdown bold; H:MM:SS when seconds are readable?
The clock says **13:30**
